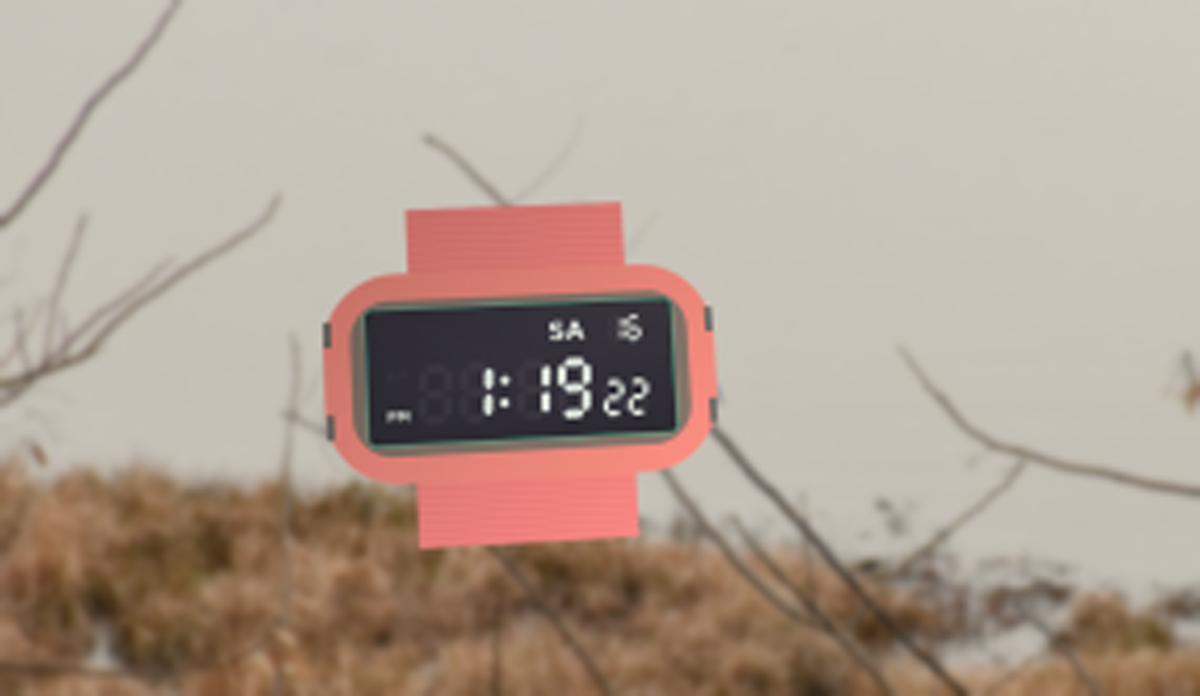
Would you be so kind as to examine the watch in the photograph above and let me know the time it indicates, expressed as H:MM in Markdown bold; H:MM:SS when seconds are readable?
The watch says **1:19:22**
